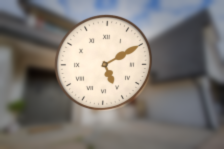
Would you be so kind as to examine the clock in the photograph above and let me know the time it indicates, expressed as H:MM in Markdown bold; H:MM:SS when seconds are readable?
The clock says **5:10**
